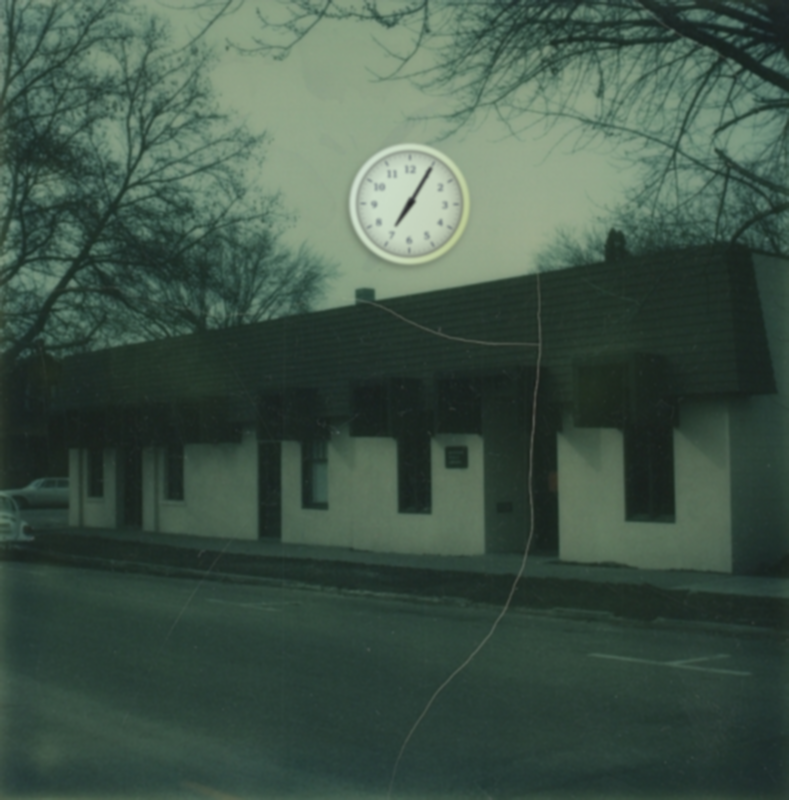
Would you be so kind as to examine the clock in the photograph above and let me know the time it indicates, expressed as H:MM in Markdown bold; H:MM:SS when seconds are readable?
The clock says **7:05**
